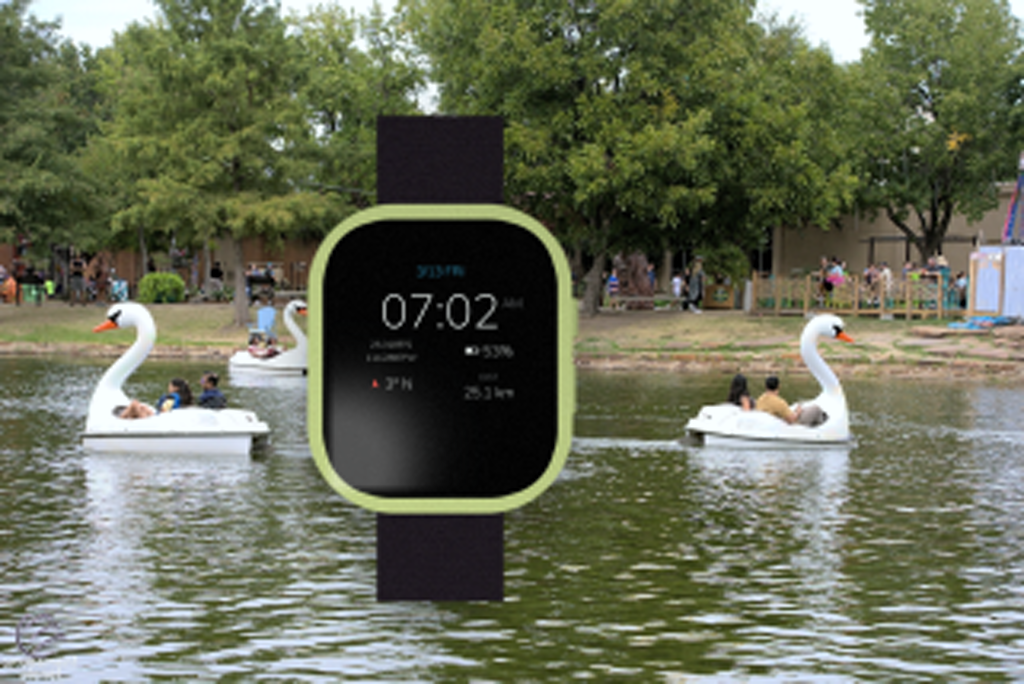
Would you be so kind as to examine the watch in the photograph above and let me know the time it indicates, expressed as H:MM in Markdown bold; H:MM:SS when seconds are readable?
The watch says **7:02**
